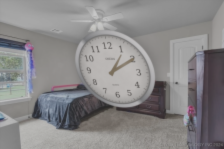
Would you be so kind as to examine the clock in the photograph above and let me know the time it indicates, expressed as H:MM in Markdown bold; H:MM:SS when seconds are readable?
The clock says **1:10**
